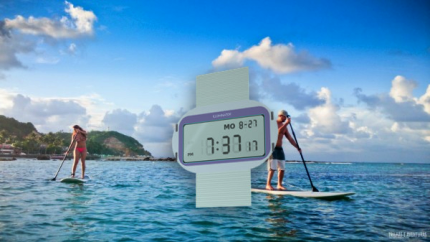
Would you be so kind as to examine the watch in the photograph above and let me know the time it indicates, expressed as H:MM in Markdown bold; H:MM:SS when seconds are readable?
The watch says **7:37:17**
